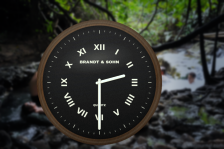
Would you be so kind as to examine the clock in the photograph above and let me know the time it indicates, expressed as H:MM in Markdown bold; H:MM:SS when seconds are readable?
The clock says **2:30**
